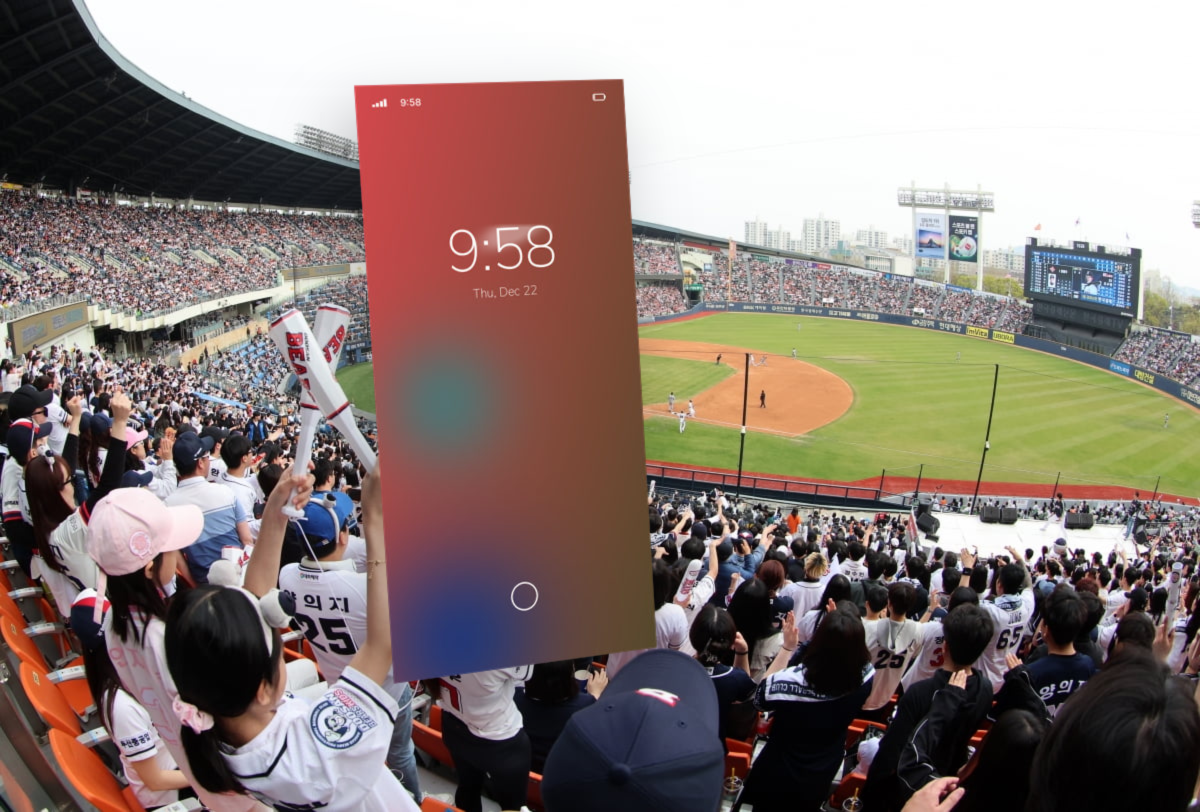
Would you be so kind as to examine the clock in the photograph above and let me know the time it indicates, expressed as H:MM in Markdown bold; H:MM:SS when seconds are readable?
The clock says **9:58**
